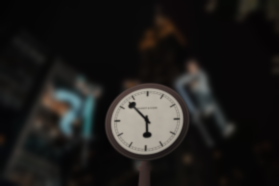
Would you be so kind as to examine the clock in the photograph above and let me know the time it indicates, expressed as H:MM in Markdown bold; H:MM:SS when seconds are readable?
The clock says **5:53**
